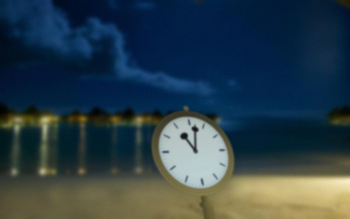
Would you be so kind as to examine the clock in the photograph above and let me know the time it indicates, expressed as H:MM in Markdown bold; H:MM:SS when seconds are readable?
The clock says **11:02**
